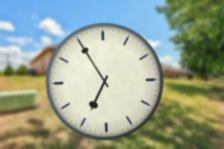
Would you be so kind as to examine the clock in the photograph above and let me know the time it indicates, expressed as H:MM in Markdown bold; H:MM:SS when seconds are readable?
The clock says **6:55**
